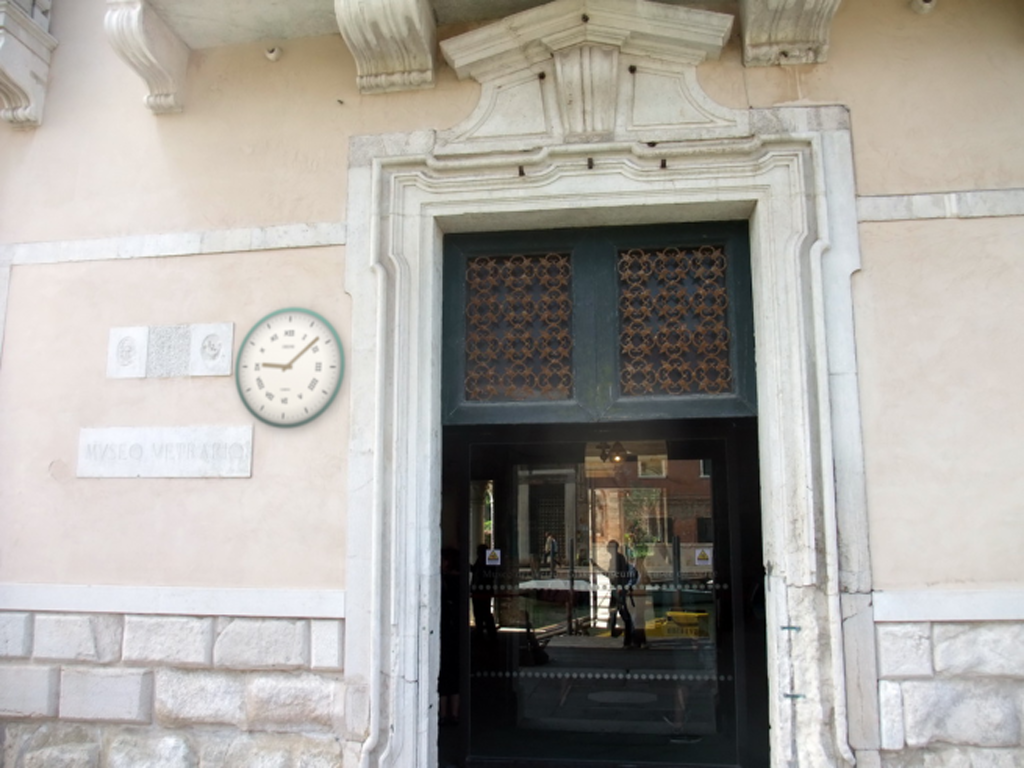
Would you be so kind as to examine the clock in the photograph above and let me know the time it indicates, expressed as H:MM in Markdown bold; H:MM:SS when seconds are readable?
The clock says **9:08**
